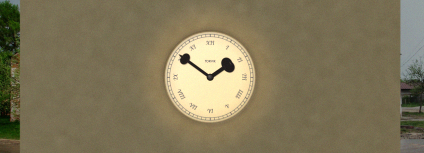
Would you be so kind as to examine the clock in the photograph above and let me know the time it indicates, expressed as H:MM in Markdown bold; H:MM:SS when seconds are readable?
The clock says **1:51**
